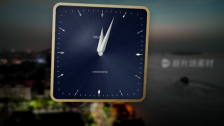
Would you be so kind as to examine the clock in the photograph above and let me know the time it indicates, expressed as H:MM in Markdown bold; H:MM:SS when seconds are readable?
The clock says **12:03**
